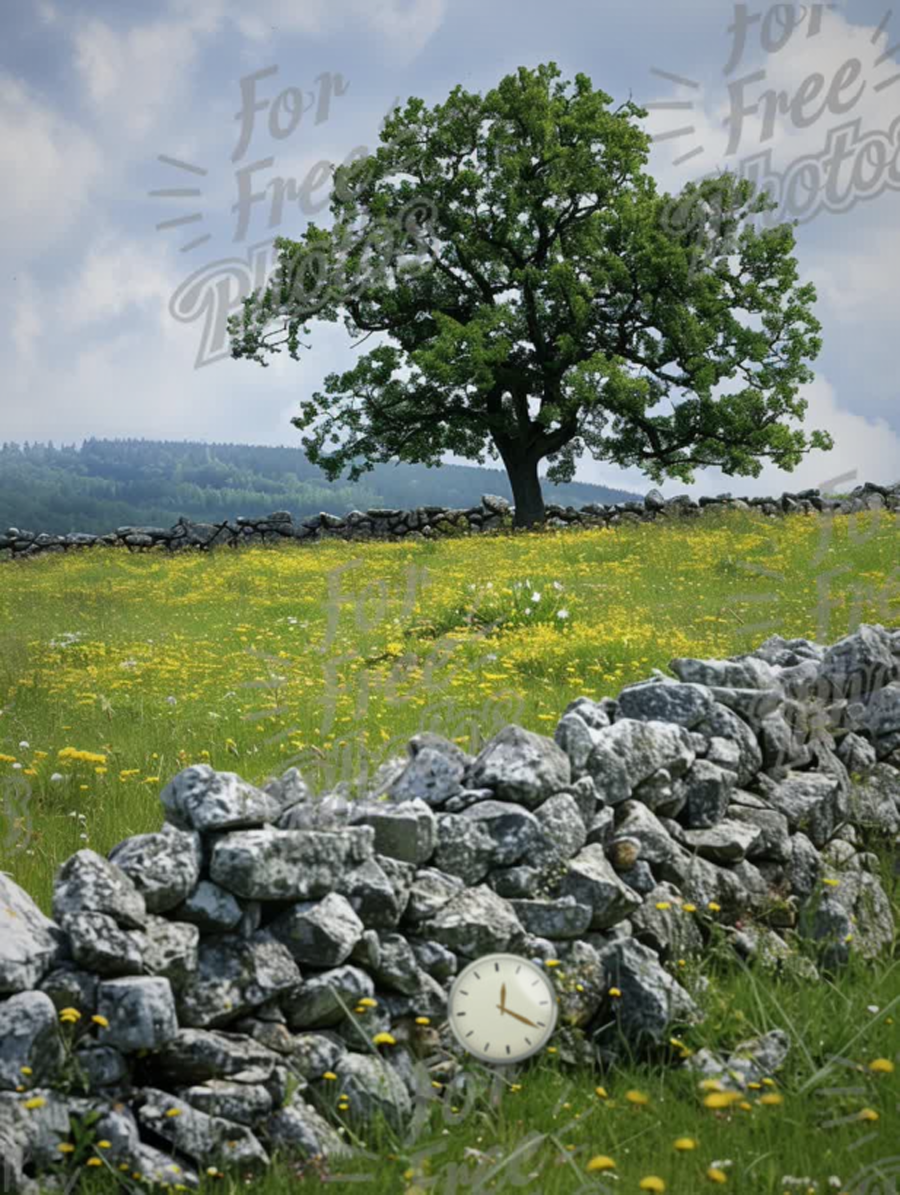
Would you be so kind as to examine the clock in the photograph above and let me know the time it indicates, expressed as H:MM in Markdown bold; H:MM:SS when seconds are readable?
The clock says **12:21**
